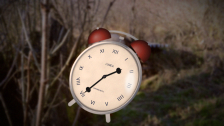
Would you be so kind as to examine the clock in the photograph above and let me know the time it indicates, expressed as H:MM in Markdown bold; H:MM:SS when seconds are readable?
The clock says **1:35**
